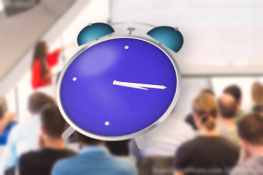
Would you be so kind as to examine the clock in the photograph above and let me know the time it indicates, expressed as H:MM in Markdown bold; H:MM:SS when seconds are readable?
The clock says **3:15**
